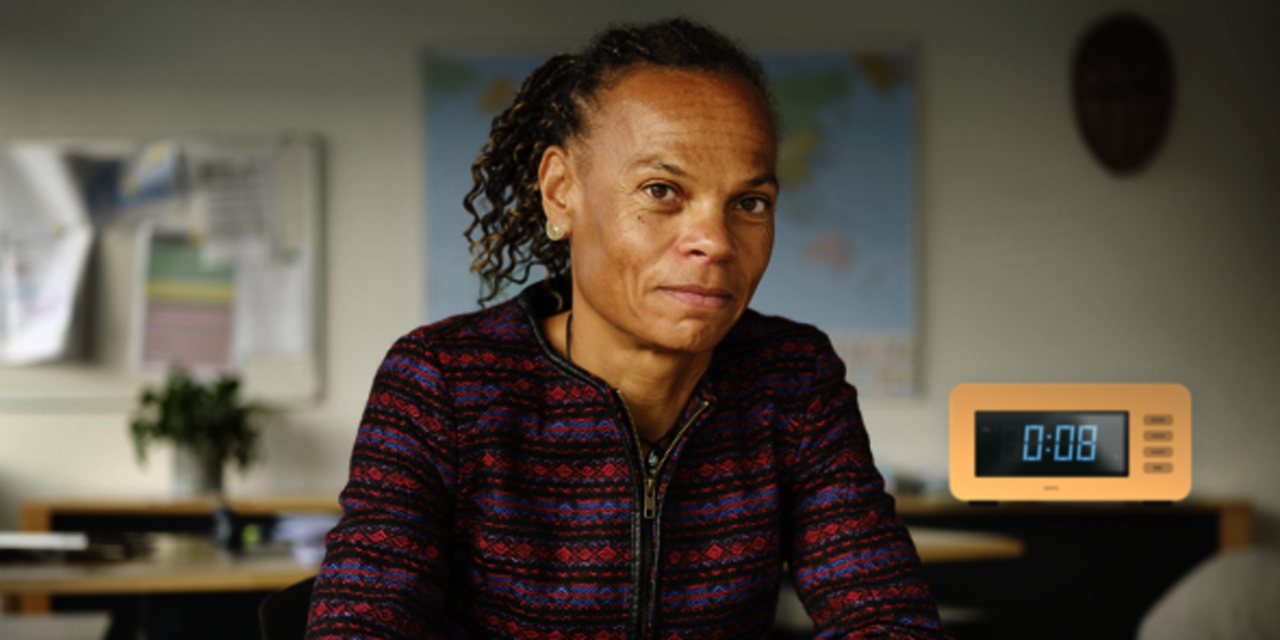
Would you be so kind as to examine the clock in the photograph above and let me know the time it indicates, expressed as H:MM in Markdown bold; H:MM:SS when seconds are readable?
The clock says **0:08**
